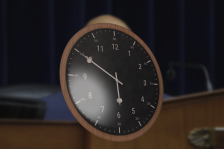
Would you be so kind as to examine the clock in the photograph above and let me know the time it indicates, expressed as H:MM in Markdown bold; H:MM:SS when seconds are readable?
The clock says **5:50**
